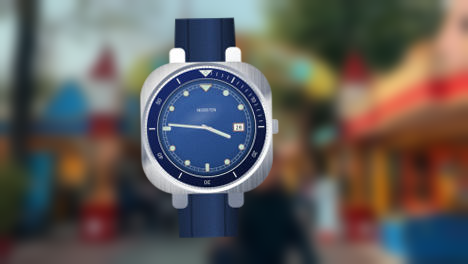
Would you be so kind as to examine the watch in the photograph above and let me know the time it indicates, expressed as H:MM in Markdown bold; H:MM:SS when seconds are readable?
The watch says **3:46**
